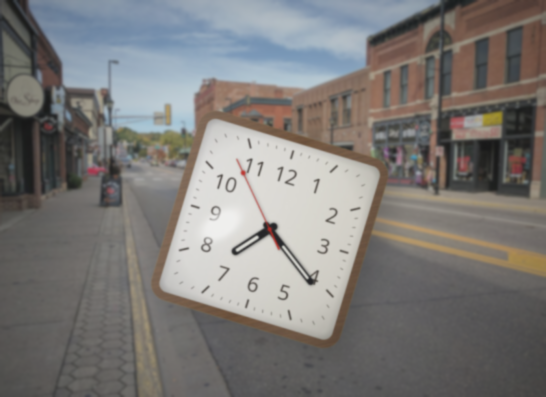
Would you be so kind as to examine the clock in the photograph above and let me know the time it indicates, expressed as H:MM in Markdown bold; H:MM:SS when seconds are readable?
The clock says **7:20:53**
